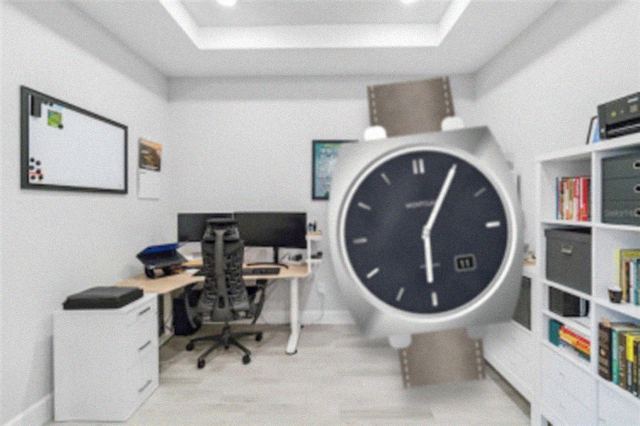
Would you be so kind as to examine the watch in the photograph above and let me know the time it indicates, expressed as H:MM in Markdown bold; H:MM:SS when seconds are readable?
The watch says **6:05**
